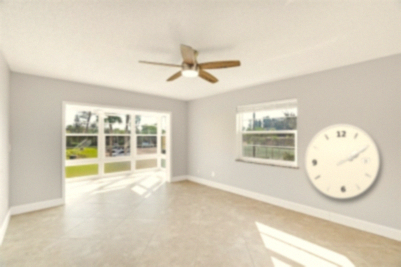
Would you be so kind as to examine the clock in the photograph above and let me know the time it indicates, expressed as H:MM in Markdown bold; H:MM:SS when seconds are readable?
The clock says **2:10**
